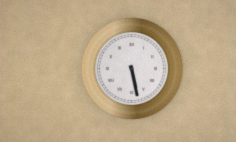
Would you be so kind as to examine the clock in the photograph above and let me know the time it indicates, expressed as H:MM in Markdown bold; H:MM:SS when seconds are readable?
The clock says **5:28**
